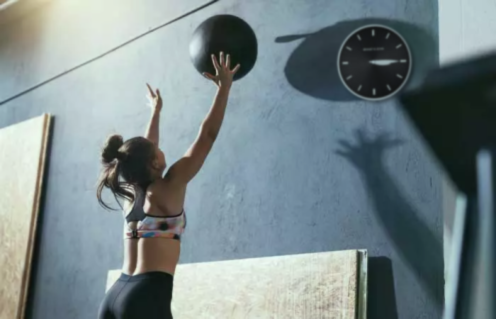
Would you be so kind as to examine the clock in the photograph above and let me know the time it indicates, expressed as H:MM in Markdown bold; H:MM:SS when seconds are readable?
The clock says **3:15**
